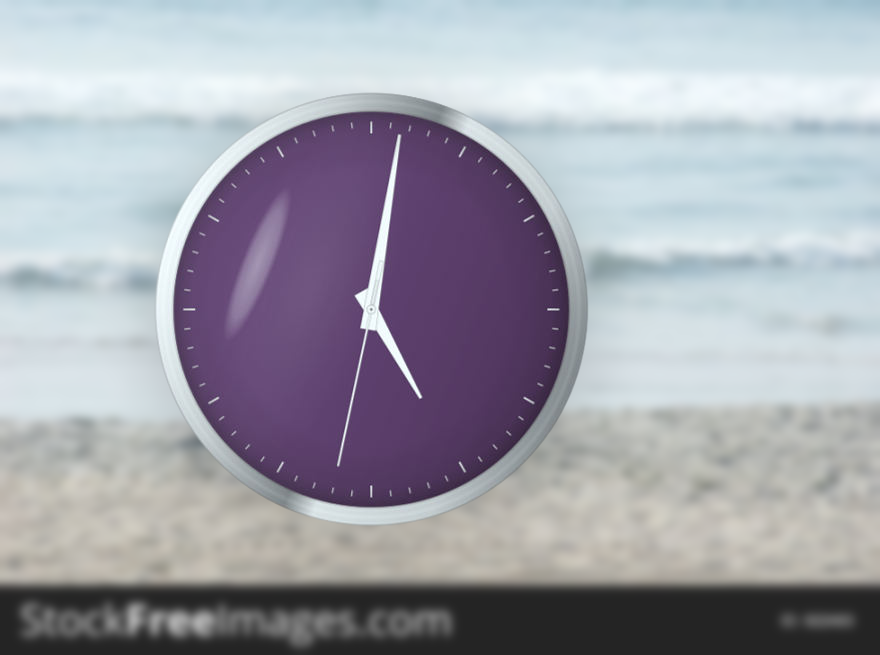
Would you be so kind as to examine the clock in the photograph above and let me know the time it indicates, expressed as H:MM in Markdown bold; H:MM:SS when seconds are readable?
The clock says **5:01:32**
